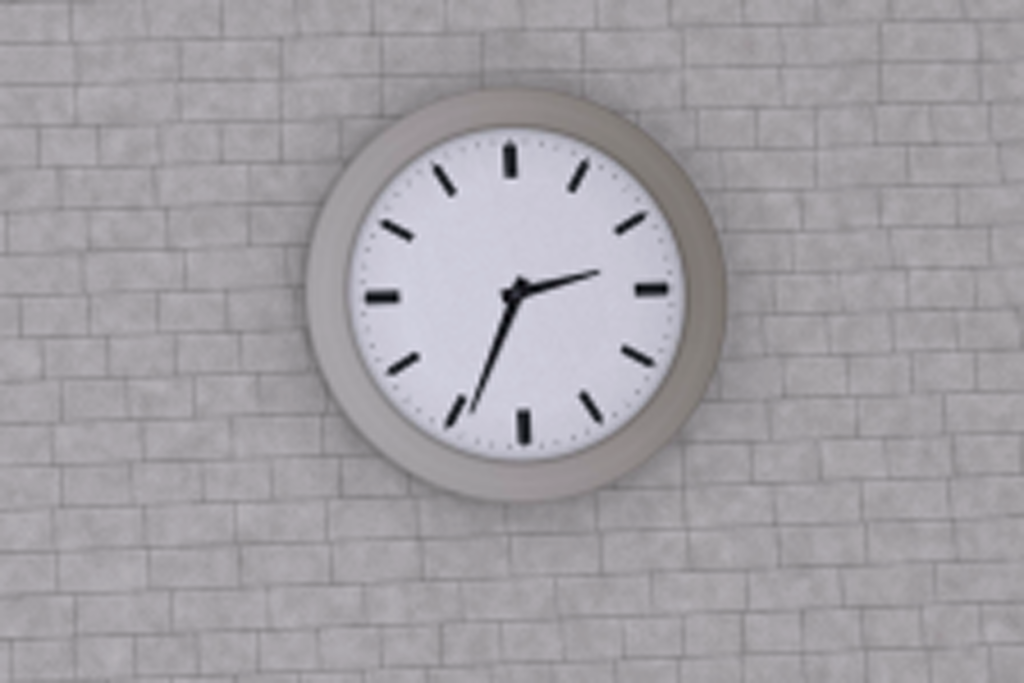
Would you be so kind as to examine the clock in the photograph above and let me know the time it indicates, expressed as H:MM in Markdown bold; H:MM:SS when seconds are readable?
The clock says **2:34**
